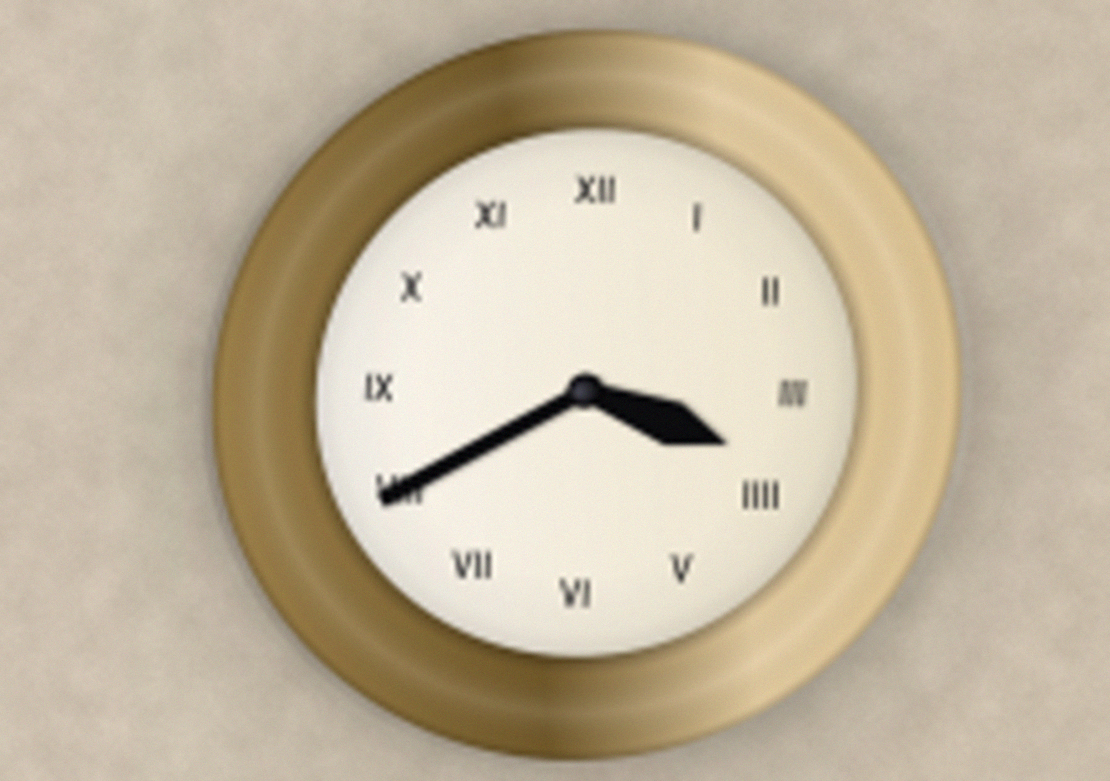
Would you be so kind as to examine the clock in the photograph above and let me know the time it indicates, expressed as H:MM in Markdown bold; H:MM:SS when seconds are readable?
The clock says **3:40**
